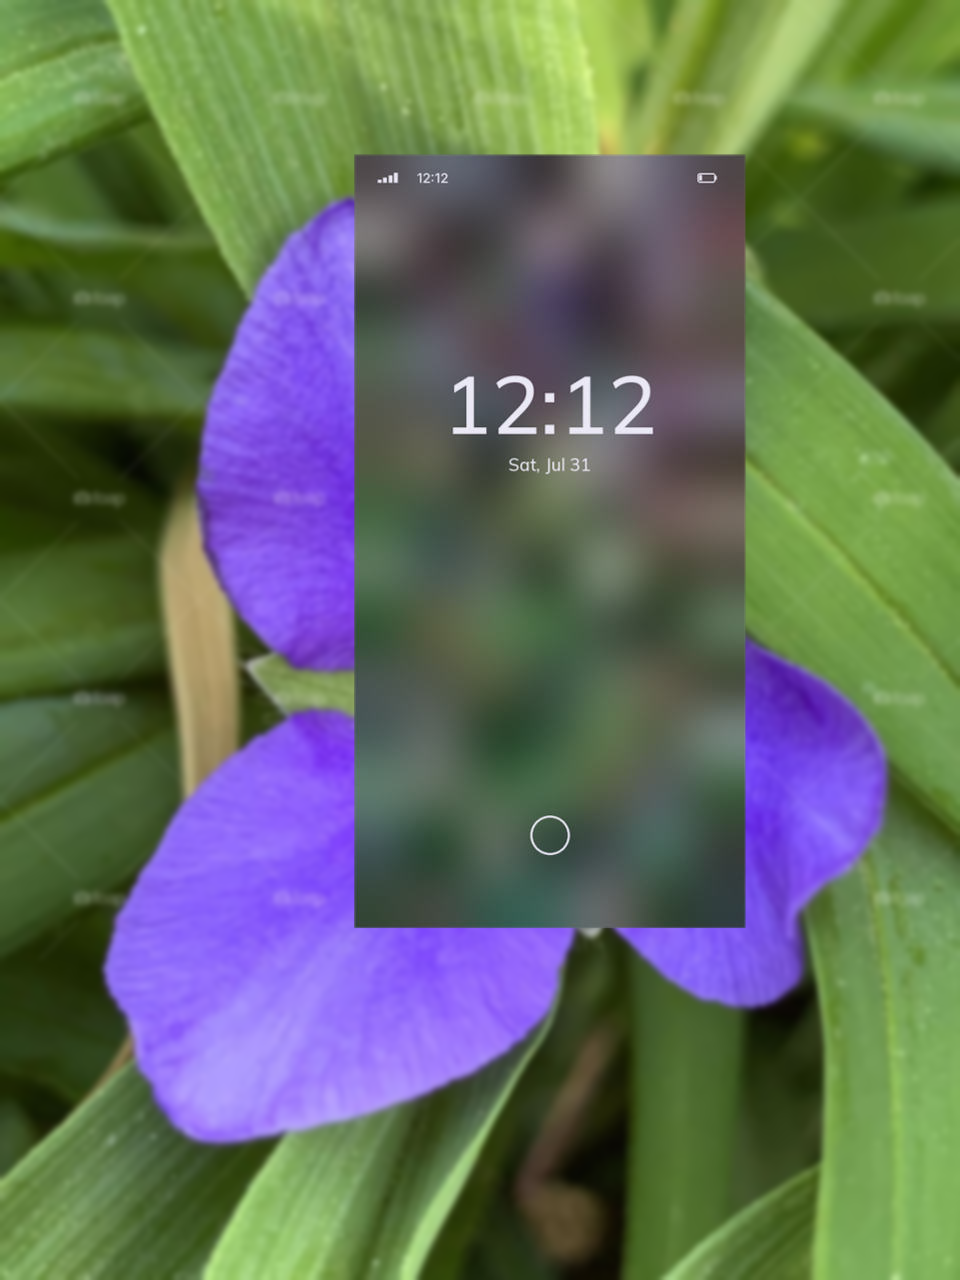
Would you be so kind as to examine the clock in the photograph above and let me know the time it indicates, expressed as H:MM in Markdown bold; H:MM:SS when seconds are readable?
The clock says **12:12**
